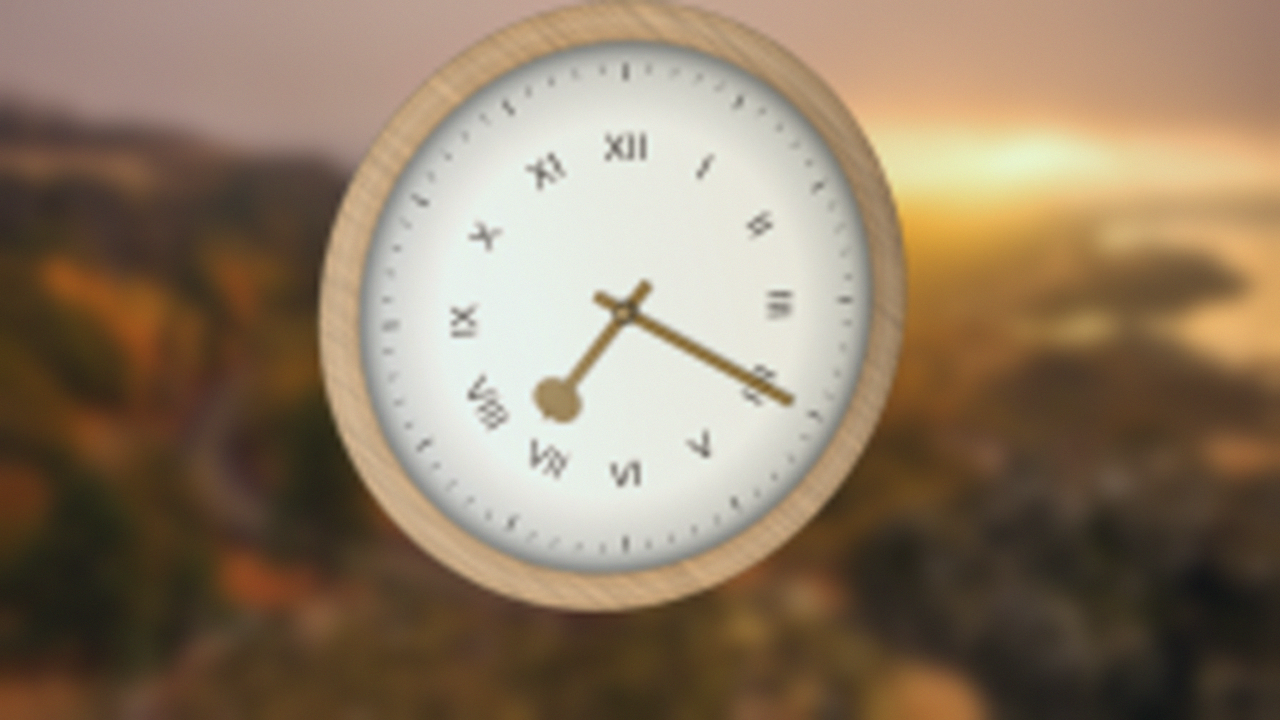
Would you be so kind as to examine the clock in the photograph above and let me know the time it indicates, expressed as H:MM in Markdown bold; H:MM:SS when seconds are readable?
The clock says **7:20**
